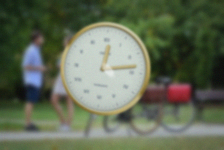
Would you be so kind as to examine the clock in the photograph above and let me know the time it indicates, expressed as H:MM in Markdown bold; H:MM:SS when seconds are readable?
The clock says **12:13**
